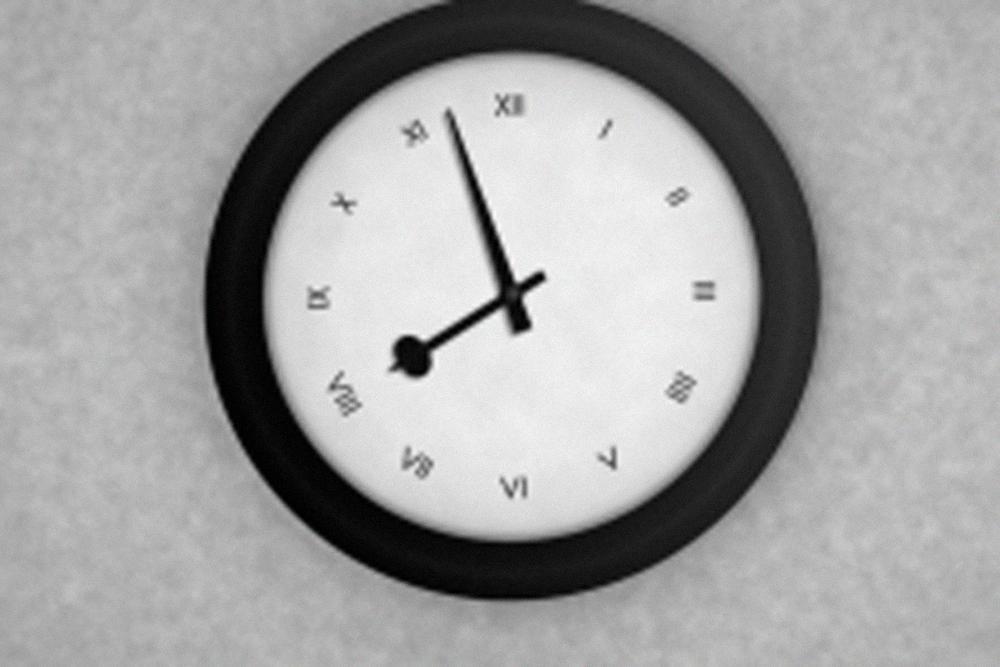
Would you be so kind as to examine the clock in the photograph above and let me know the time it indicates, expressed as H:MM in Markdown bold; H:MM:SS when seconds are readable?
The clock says **7:57**
